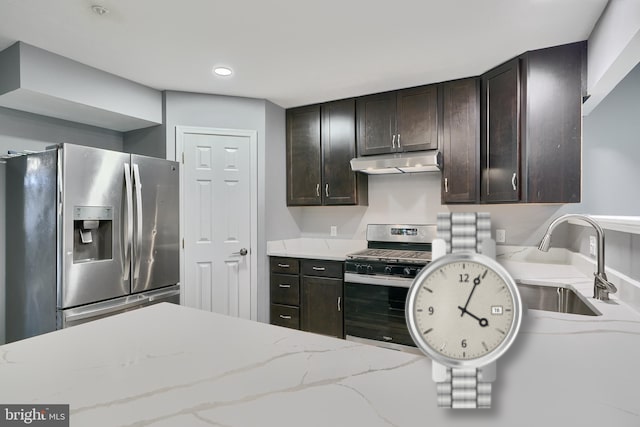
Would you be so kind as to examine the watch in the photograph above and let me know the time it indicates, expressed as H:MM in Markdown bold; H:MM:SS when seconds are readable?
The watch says **4:04**
